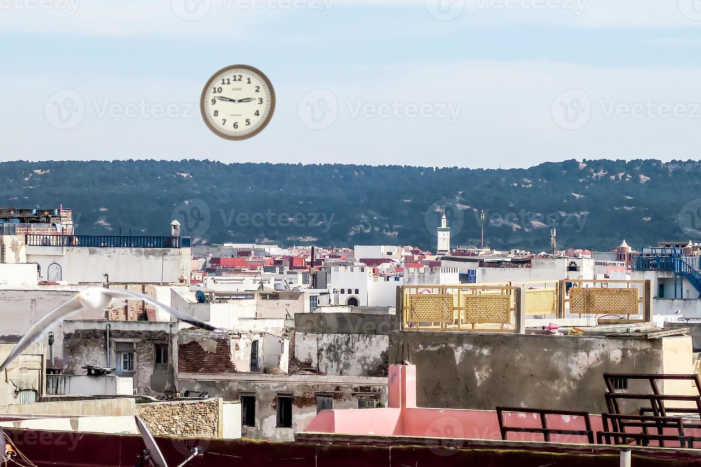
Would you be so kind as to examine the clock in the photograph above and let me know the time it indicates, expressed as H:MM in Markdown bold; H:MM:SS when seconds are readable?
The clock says **2:47**
